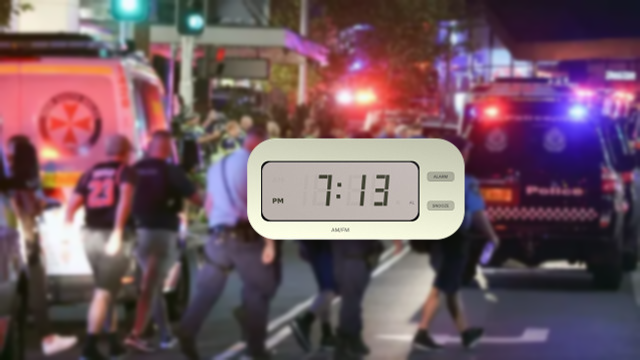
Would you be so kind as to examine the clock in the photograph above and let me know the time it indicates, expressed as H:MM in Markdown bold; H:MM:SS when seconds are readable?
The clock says **7:13**
